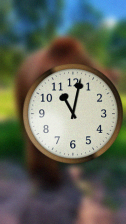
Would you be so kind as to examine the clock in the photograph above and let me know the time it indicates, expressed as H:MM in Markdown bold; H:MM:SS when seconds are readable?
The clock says **11:02**
